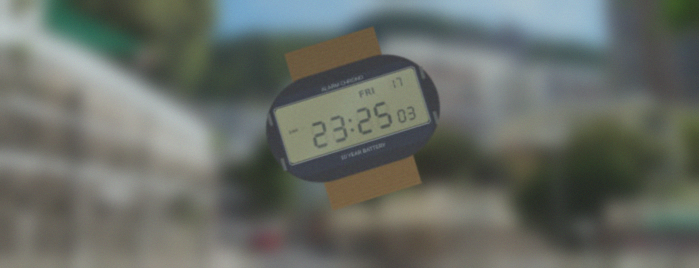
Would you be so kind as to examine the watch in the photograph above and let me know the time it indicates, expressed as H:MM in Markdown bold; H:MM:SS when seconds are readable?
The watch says **23:25:03**
